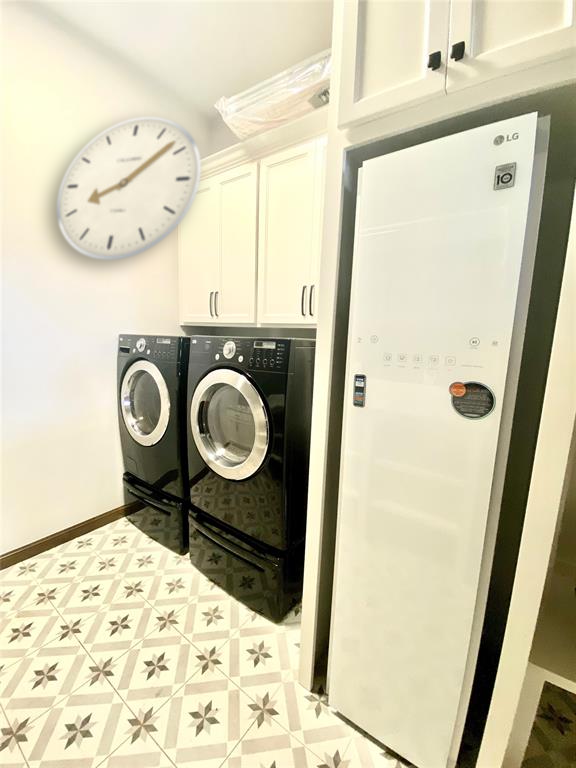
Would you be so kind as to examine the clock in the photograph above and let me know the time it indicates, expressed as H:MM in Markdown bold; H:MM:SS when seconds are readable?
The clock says **8:08**
